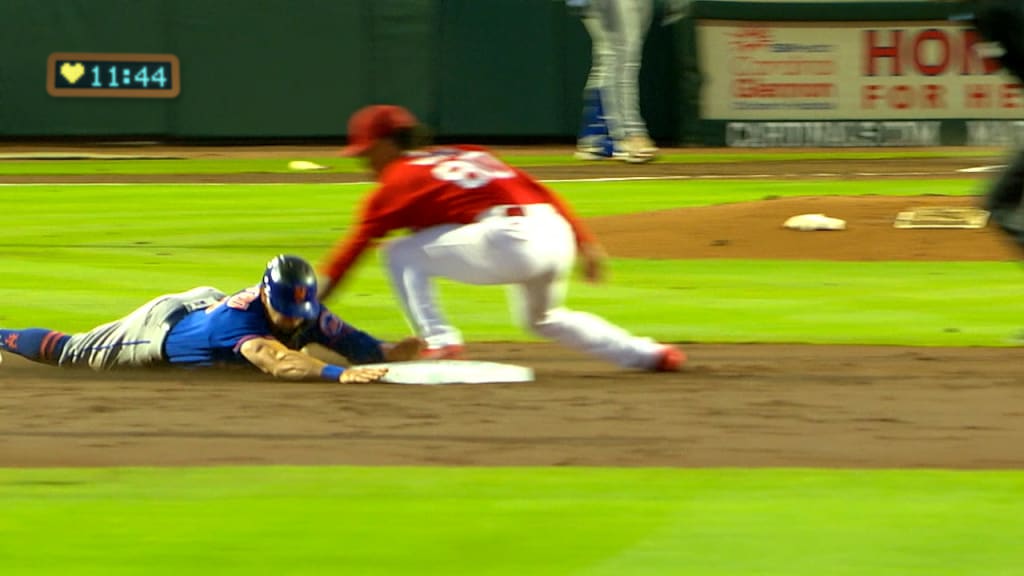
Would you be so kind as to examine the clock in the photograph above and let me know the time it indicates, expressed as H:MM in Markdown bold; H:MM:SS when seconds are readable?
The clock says **11:44**
